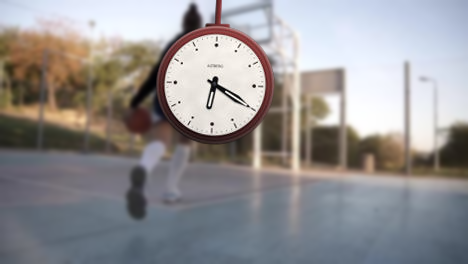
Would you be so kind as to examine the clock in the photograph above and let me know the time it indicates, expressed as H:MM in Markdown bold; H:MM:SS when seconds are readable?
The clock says **6:20**
